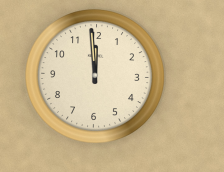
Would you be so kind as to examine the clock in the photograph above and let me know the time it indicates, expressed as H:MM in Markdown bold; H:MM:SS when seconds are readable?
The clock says **11:59**
